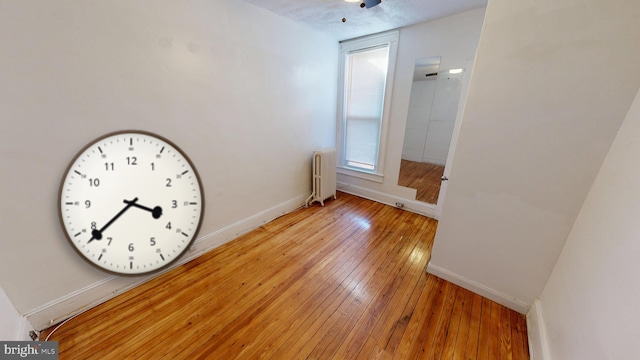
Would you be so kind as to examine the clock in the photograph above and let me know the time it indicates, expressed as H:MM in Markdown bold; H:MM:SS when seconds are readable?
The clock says **3:38**
